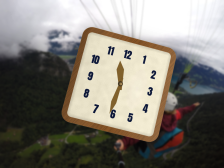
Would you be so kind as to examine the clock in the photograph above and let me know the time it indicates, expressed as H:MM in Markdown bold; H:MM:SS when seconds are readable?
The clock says **11:31**
